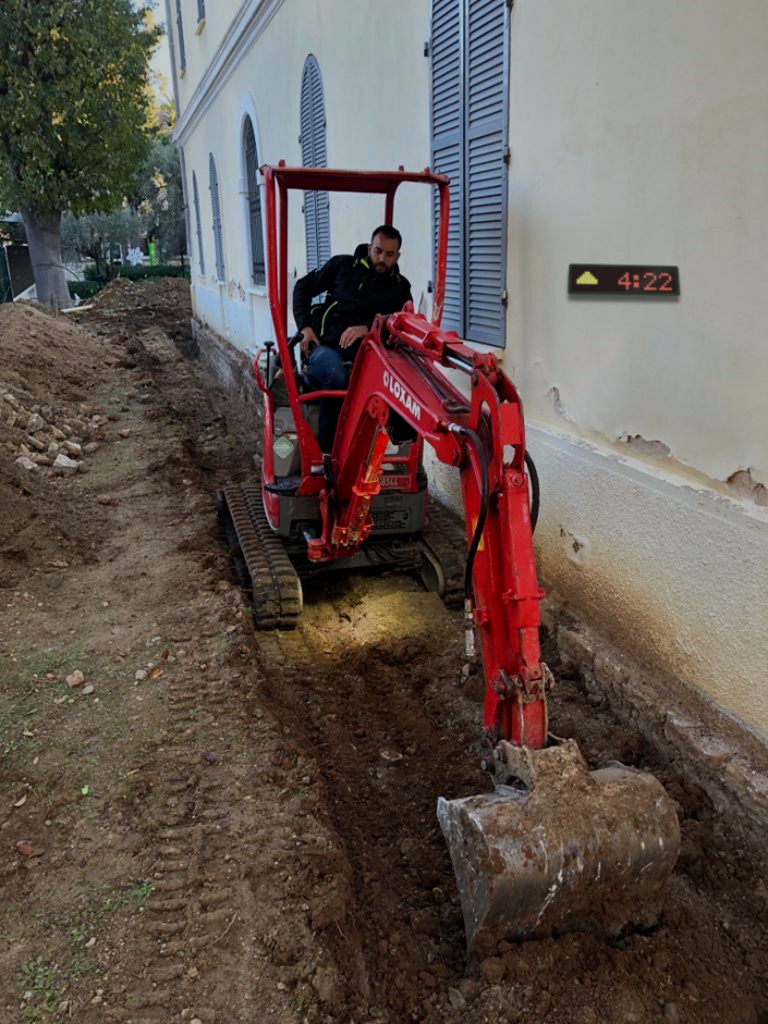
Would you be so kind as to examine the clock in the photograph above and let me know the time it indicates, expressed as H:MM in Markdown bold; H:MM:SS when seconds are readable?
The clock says **4:22**
